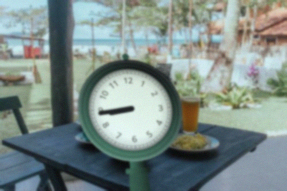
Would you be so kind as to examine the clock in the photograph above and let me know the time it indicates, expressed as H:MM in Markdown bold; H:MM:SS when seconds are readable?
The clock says **8:44**
